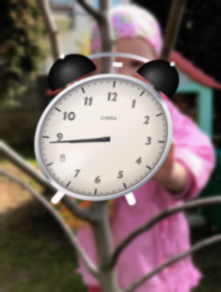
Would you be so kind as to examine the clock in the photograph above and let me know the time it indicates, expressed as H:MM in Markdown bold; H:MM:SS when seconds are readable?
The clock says **8:44**
